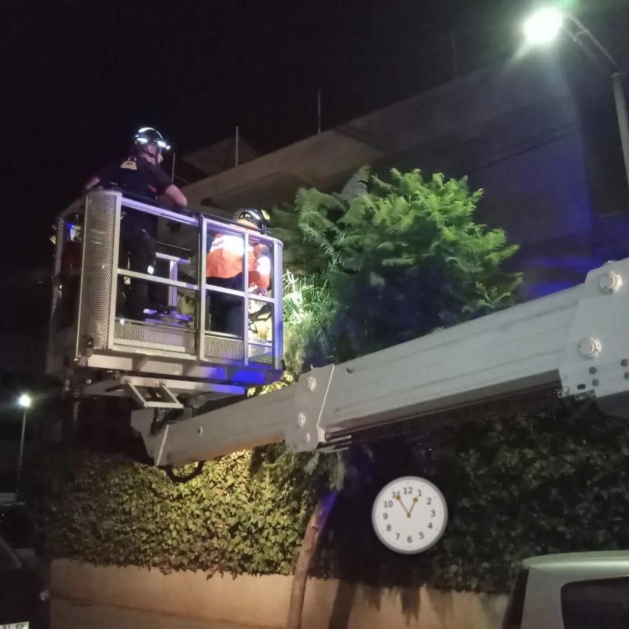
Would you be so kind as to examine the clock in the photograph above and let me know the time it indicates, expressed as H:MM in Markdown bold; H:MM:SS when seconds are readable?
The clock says **12:55**
